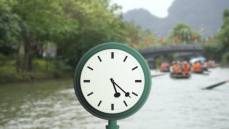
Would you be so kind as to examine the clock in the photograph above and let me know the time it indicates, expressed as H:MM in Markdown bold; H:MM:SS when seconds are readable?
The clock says **5:22**
